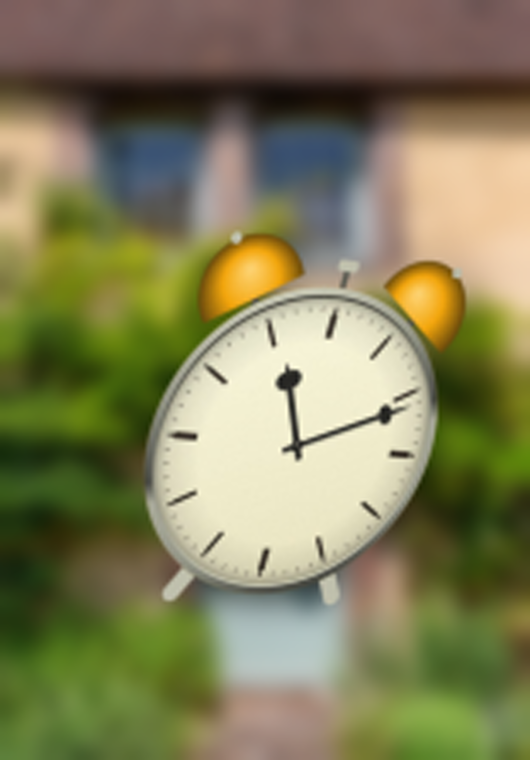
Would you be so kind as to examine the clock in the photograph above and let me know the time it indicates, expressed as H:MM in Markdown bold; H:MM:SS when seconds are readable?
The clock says **11:11**
